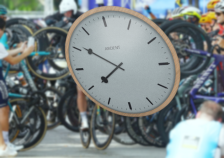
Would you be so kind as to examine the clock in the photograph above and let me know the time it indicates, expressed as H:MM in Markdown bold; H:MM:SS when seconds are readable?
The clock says **7:51**
